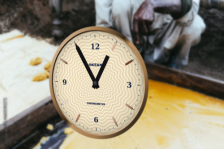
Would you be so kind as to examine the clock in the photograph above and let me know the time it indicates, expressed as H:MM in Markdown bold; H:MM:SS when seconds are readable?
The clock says **12:55**
